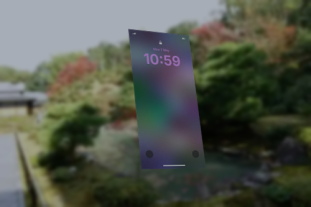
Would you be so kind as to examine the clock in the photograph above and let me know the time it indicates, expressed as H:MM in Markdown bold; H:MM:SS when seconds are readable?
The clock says **10:59**
